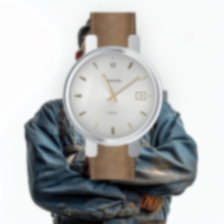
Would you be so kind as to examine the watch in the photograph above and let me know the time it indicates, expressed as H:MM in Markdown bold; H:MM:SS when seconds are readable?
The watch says **11:09**
